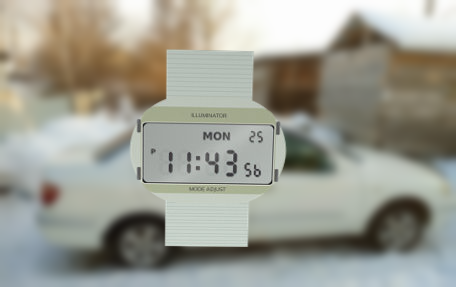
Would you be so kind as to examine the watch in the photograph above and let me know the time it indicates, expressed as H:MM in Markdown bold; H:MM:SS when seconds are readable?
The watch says **11:43:56**
